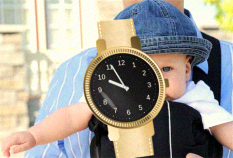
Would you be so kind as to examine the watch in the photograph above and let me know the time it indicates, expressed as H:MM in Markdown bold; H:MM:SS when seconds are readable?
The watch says **9:56**
